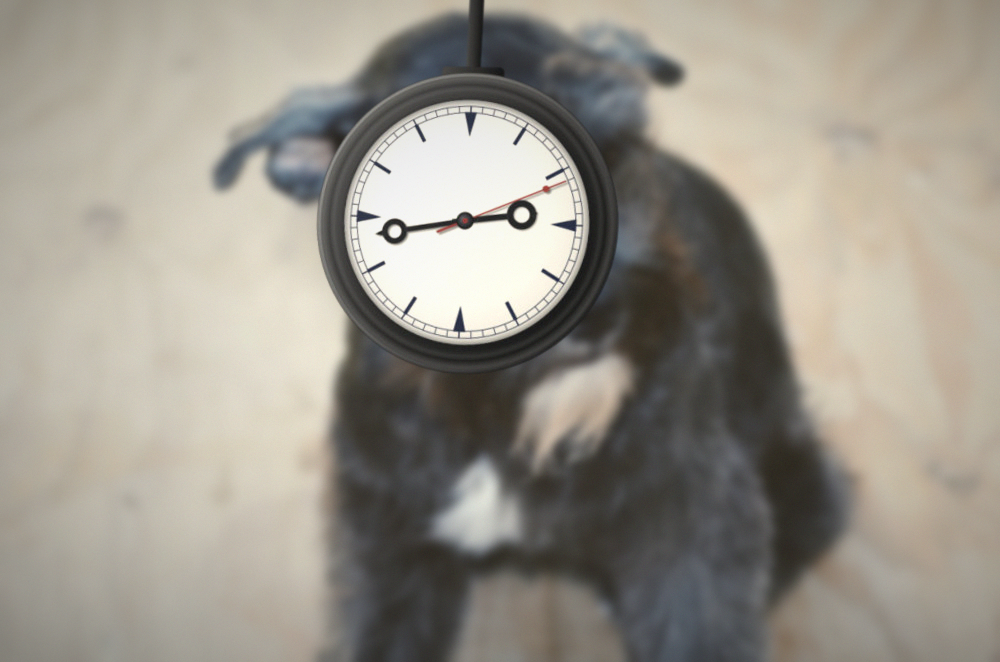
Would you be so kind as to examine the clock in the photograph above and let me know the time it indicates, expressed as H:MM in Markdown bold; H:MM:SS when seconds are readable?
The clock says **2:43:11**
